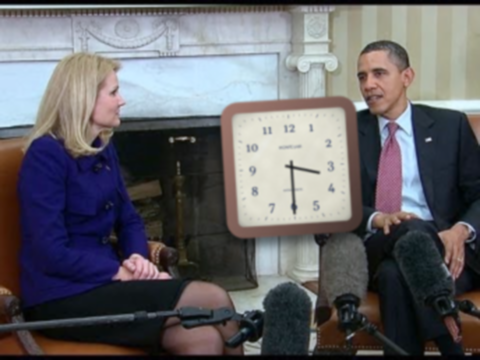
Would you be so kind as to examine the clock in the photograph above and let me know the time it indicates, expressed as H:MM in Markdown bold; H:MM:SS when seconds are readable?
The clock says **3:30**
